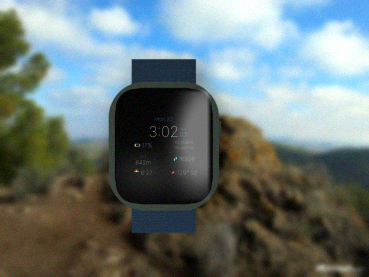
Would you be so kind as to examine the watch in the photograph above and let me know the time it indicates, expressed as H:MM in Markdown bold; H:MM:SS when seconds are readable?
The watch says **3:02**
